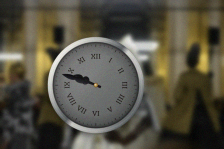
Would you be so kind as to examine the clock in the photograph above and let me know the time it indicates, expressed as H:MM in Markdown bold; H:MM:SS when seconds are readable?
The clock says **9:48**
